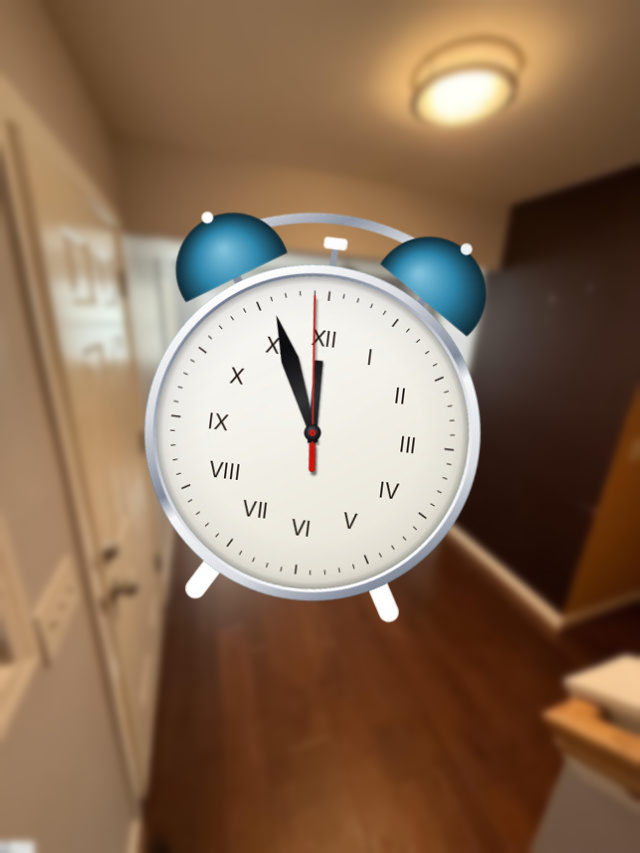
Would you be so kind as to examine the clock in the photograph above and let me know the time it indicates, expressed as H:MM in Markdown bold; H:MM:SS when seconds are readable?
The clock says **11:55:59**
